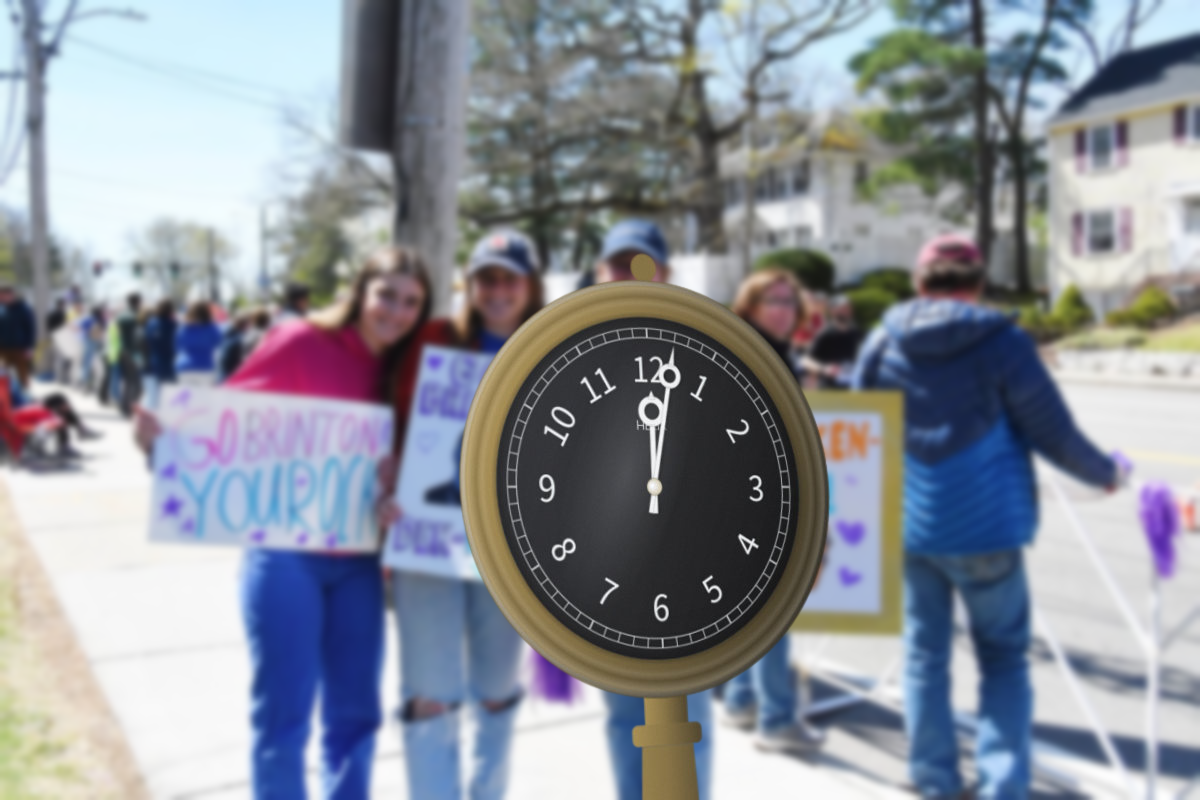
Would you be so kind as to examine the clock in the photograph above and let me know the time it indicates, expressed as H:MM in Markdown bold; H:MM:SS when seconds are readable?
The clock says **12:02**
